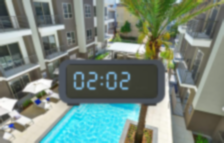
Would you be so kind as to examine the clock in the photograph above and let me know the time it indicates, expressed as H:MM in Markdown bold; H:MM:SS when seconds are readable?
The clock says **2:02**
